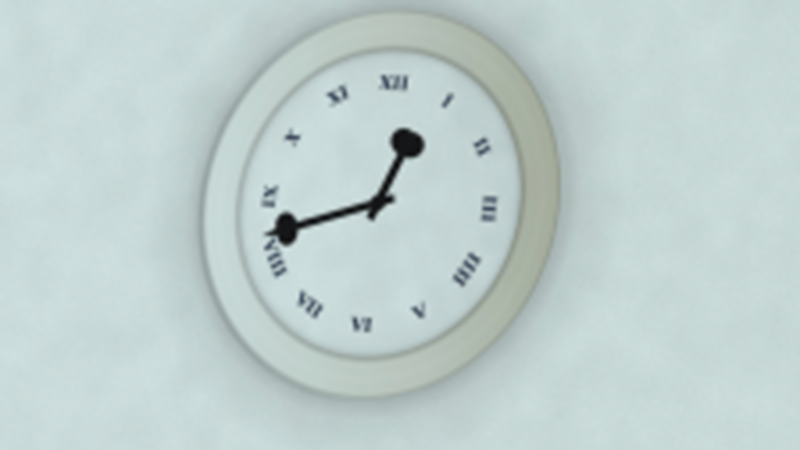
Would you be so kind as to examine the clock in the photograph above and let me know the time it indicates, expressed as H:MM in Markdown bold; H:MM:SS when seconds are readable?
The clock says **12:42**
